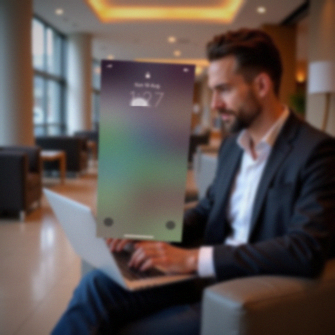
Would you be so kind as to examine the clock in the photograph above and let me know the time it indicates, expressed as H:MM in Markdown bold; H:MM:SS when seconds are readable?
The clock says **1:27**
